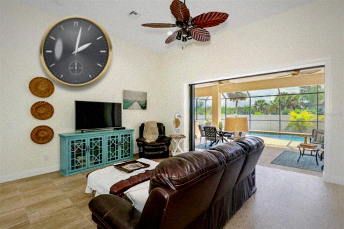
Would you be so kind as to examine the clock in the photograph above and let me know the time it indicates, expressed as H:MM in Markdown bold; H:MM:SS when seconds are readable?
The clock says **2:02**
